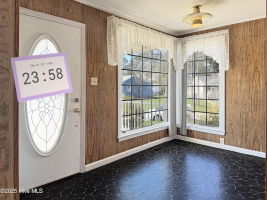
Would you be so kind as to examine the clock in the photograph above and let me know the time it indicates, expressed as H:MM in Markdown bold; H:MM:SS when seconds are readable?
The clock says **23:58**
